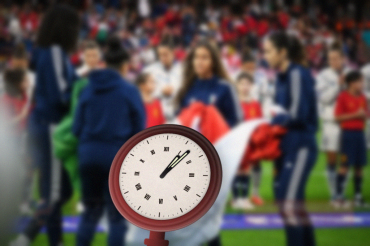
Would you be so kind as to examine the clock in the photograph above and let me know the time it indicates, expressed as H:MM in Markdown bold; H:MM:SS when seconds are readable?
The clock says **1:07**
